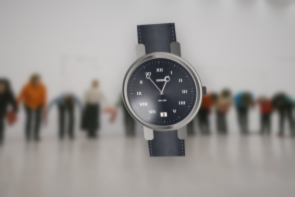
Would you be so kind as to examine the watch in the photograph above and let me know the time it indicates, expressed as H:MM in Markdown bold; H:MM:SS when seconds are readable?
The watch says **12:54**
